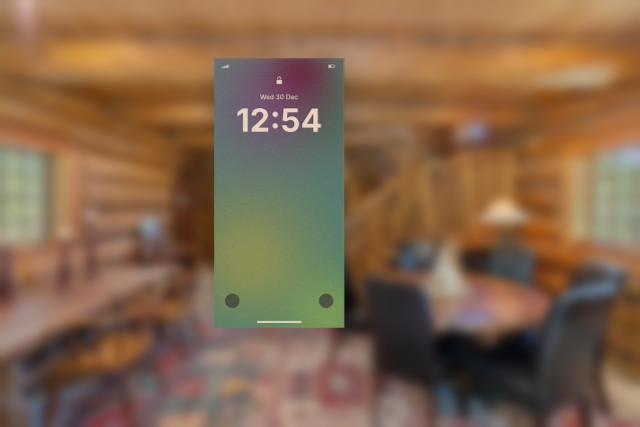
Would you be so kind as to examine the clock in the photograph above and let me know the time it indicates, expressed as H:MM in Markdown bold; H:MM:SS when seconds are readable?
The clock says **12:54**
